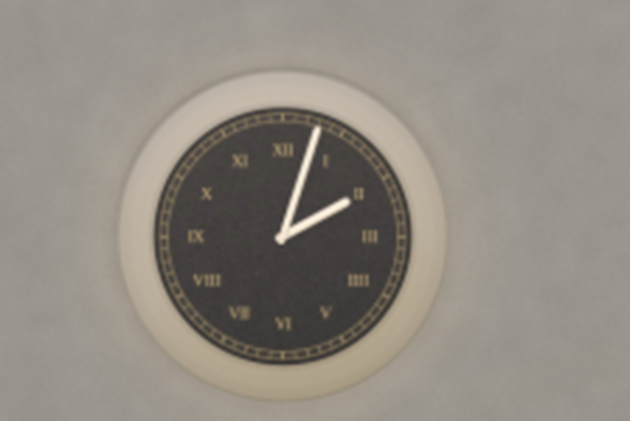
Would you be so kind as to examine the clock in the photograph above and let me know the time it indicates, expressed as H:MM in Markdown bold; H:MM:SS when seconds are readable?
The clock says **2:03**
